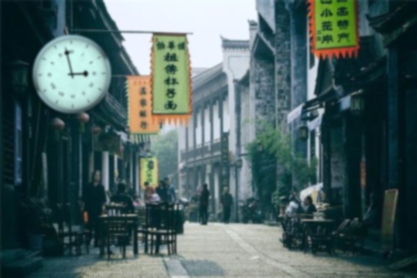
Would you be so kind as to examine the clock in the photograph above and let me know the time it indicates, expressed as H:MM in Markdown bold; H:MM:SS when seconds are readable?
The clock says **2:58**
